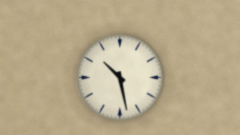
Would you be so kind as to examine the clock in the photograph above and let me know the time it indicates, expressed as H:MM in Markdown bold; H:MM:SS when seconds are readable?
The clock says **10:28**
